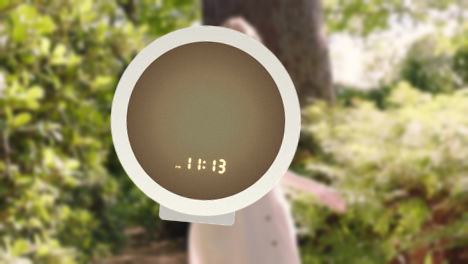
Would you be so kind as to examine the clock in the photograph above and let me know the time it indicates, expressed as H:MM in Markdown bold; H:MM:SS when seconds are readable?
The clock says **11:13**
